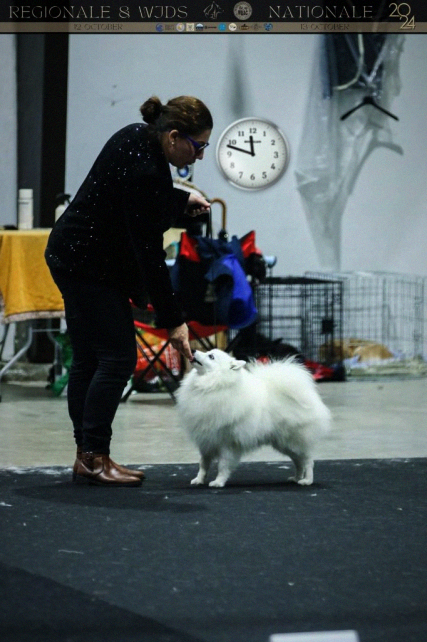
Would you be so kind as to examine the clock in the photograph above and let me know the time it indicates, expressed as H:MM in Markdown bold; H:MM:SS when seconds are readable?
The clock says **11:48**
